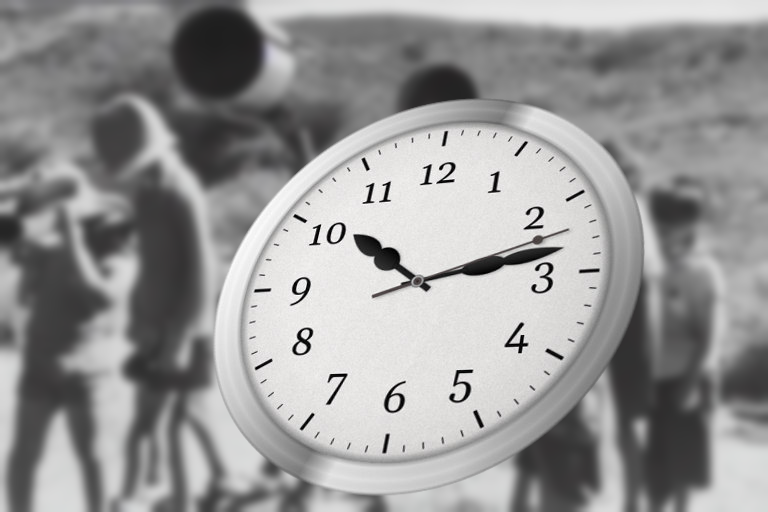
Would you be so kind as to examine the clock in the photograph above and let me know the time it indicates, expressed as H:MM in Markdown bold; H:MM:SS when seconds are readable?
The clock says **10:13:12**
